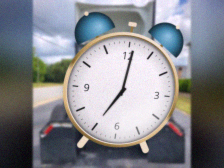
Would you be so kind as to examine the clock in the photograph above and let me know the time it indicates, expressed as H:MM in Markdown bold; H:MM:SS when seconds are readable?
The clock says **7:01**
